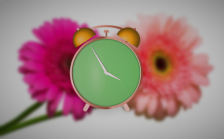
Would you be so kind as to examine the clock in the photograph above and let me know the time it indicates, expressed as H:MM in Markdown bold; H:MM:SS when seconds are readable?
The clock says **3:55**
